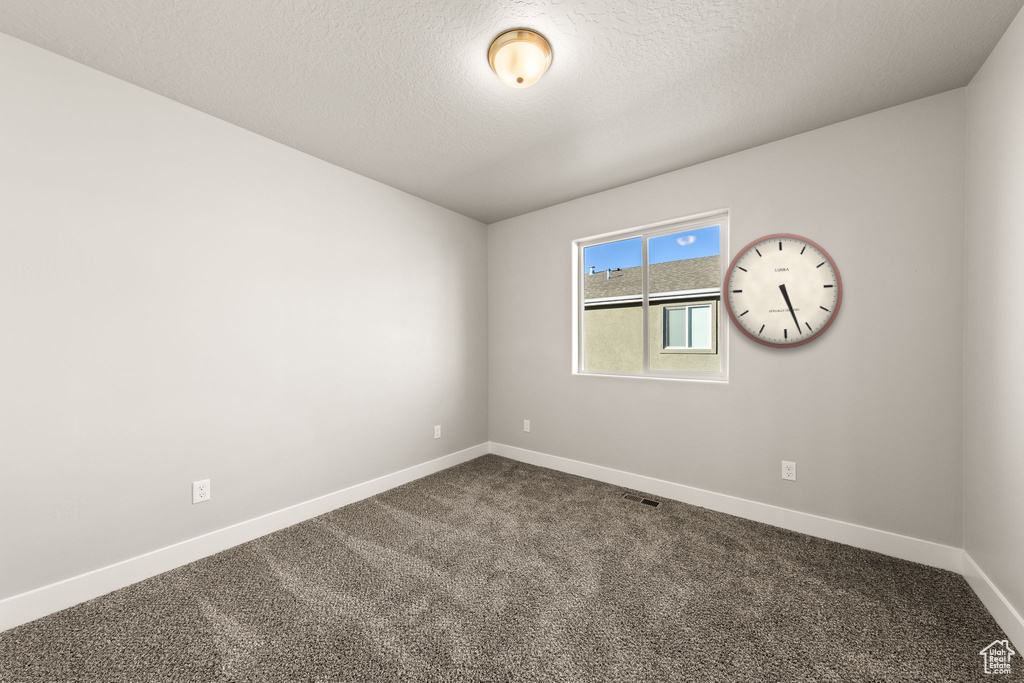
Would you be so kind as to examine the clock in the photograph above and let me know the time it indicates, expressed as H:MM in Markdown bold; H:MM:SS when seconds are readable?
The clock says **5:27**
